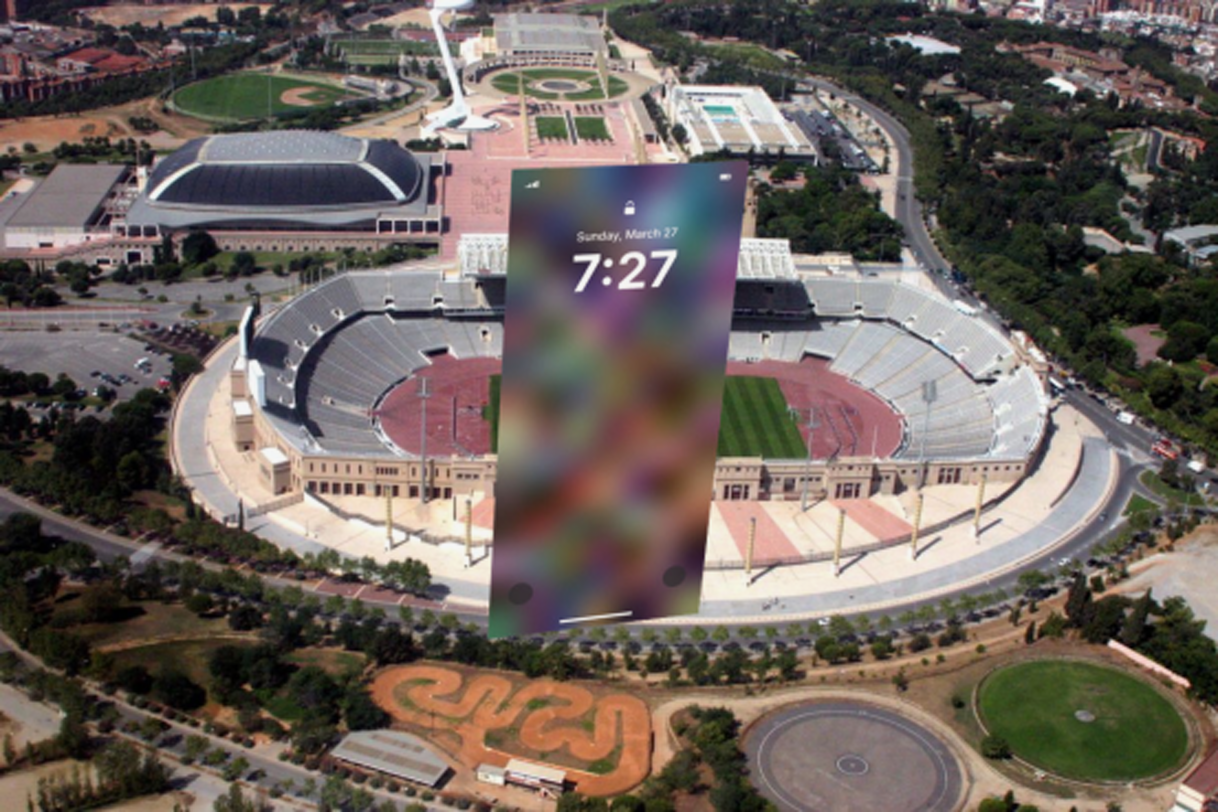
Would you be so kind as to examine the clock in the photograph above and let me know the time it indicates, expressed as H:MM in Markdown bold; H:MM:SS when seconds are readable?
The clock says **7:27**
